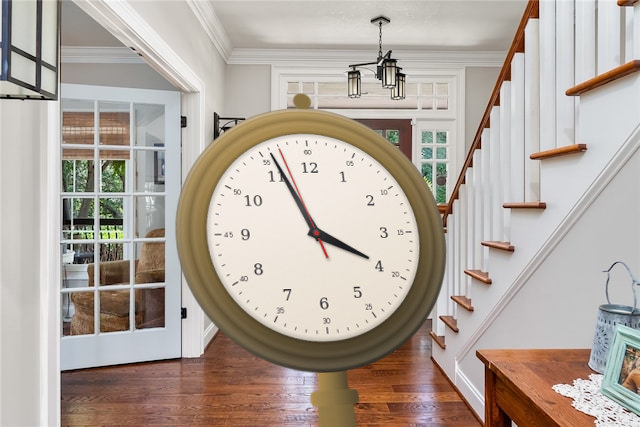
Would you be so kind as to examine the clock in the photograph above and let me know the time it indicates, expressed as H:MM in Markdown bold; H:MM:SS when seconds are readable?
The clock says **3:55:57**
